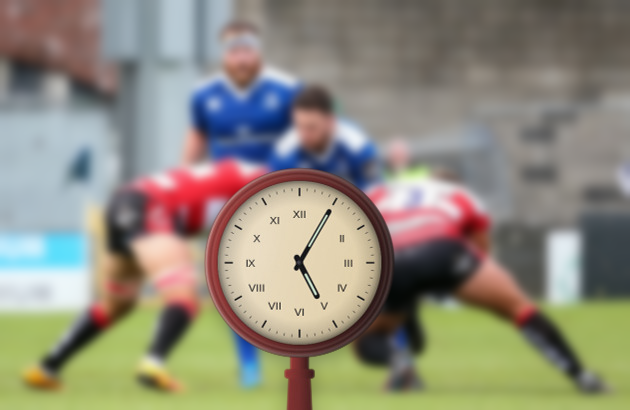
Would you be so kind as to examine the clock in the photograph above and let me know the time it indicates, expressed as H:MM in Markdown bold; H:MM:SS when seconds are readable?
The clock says **5:05**
